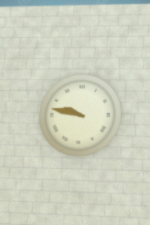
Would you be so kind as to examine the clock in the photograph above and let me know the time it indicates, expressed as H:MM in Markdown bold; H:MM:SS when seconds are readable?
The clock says **9:47**
